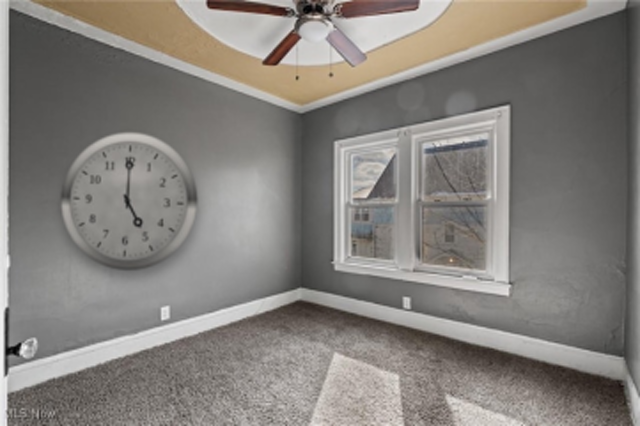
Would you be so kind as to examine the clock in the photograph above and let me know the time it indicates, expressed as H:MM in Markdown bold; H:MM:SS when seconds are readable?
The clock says **5:00**
